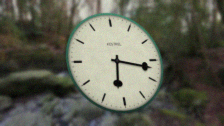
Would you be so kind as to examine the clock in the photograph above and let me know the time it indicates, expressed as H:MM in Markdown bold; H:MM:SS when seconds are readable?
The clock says **6:17**
